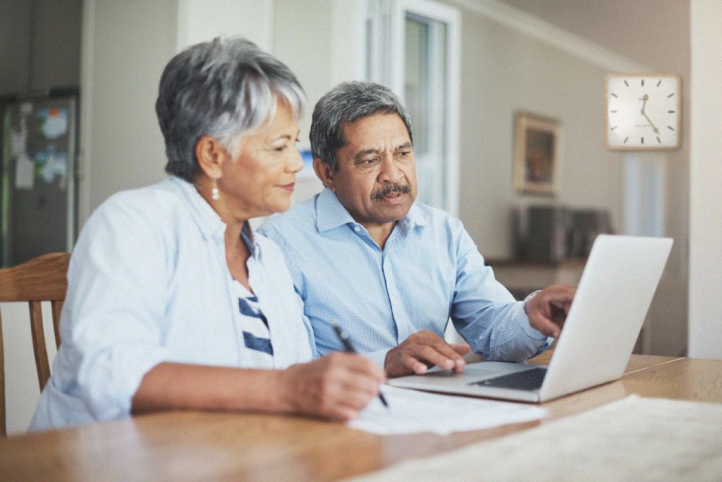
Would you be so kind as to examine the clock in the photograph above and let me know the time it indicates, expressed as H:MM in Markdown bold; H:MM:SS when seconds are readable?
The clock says **12:24**
